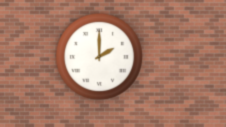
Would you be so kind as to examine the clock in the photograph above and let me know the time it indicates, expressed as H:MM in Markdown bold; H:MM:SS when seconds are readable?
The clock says **2:00**
